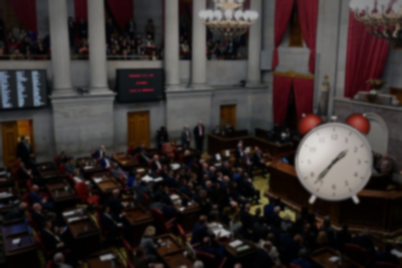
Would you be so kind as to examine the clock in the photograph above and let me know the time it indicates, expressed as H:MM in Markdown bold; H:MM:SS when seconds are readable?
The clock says **1:37**
